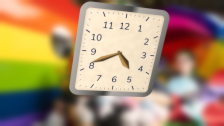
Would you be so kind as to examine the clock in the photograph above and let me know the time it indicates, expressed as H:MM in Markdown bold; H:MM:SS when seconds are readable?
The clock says **4:41**
